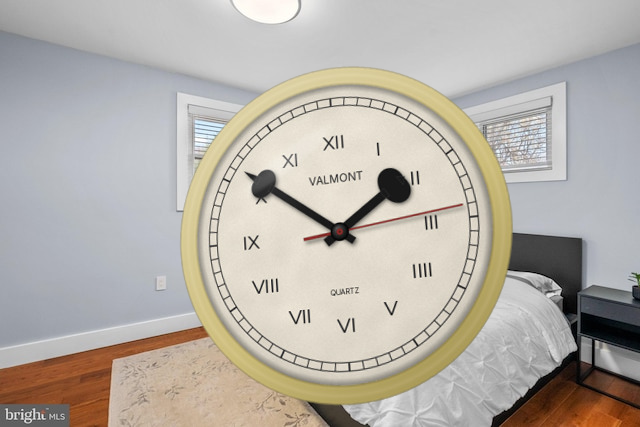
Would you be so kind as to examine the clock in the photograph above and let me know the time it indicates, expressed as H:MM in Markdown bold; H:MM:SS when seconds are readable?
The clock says **1:51:14**
